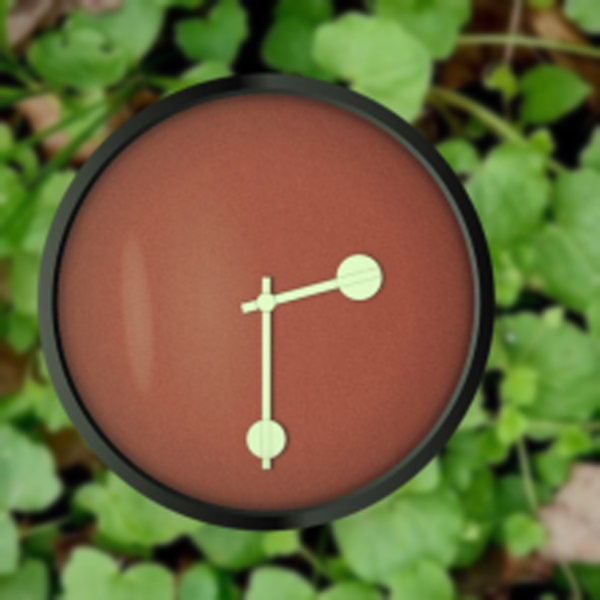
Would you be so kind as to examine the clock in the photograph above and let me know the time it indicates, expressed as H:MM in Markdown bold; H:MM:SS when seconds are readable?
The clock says **2:30**
